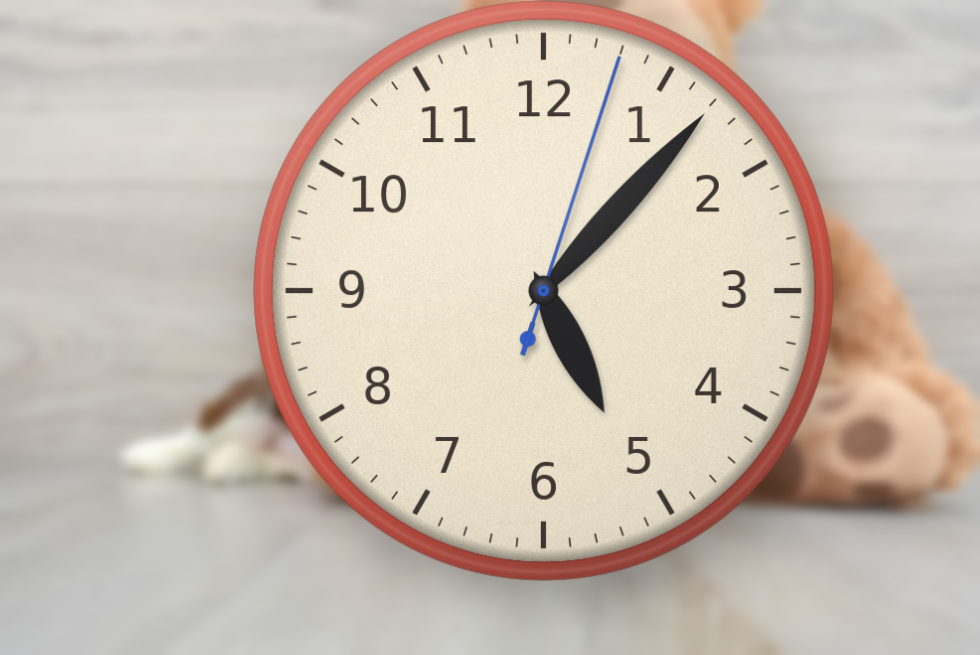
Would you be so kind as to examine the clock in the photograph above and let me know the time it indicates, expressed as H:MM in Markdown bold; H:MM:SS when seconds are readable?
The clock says **5:07:03**
